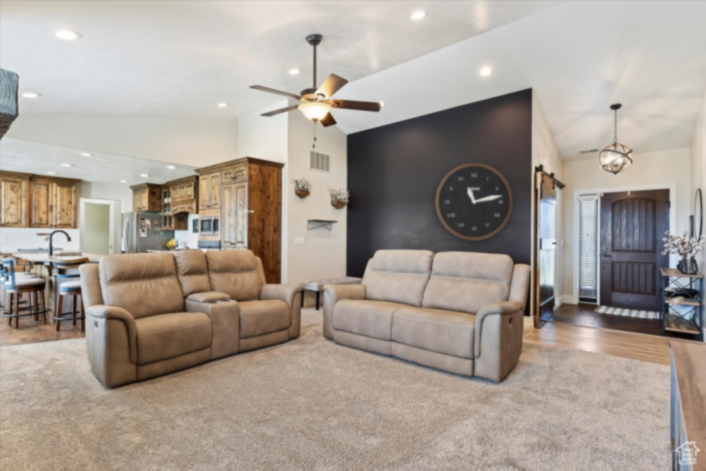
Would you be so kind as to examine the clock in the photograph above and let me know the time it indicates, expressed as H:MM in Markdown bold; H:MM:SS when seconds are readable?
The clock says **11:13**
